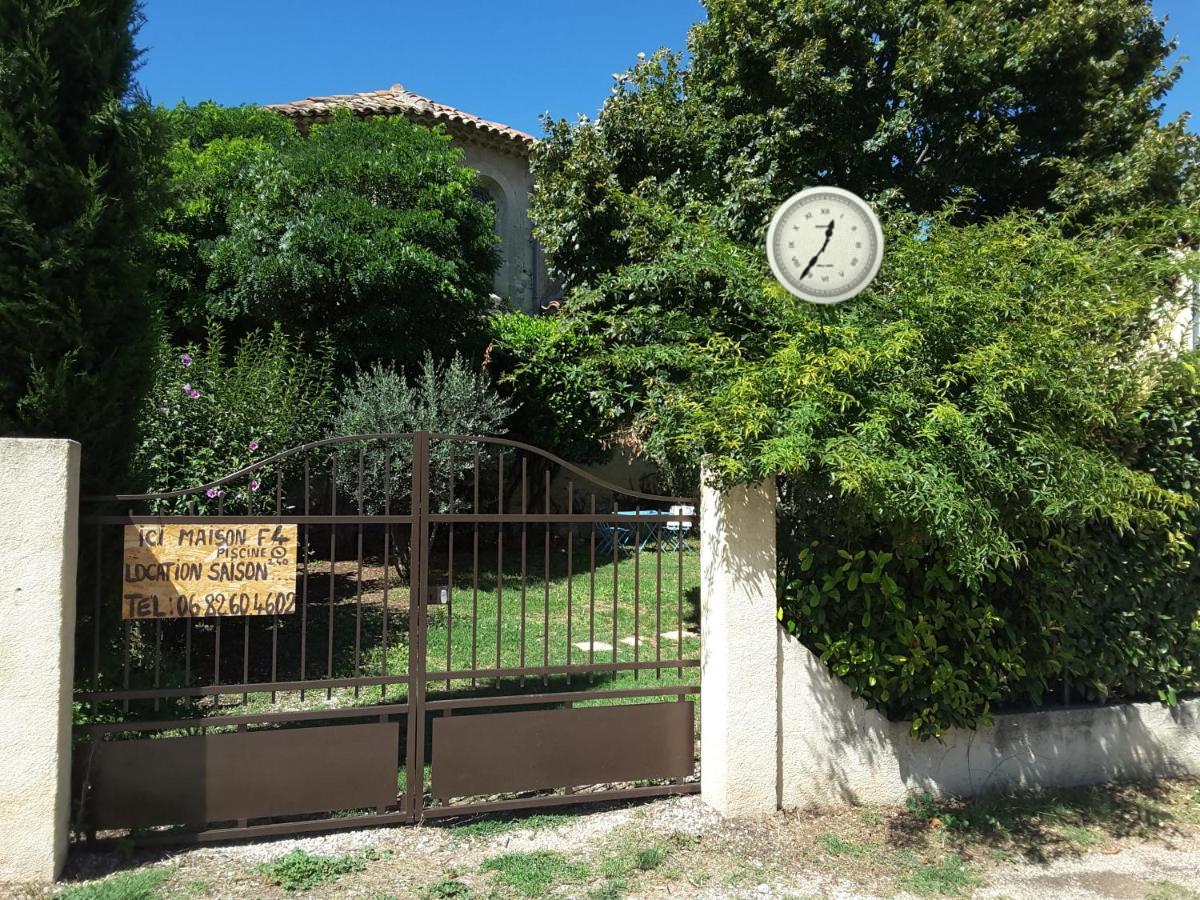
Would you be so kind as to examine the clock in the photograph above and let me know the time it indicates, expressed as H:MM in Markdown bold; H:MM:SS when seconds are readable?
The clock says **12:36**
